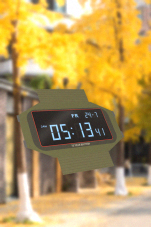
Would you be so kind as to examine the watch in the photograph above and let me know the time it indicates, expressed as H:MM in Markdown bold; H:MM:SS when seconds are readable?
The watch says **5:13:41**
